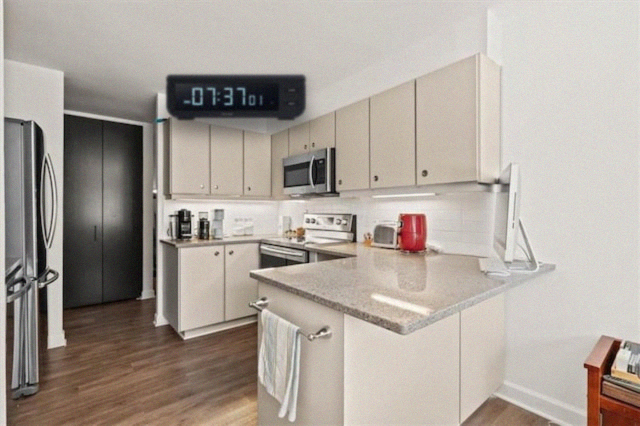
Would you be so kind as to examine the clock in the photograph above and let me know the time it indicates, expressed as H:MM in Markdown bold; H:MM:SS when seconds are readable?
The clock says **7:37**
